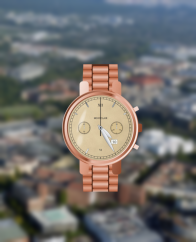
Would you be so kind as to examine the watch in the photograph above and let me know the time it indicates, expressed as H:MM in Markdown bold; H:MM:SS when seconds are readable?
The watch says **4:25**
